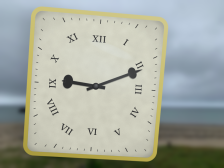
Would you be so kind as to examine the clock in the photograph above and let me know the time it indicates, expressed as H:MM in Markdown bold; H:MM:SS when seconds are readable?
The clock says **9:11**
